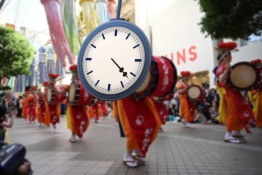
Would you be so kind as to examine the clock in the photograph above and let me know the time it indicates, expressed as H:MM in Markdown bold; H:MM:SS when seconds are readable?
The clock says **4:22**
